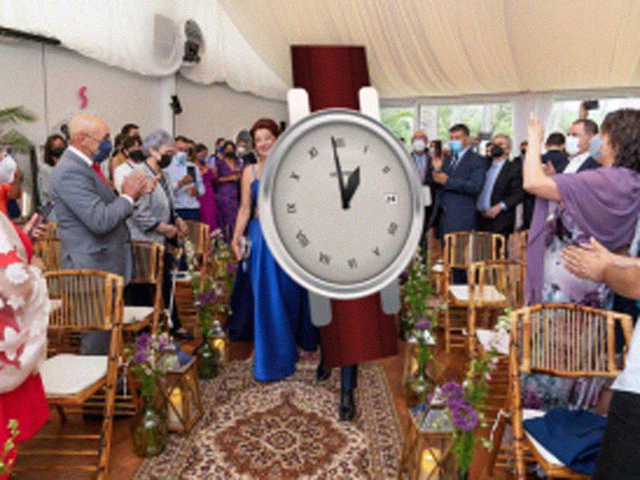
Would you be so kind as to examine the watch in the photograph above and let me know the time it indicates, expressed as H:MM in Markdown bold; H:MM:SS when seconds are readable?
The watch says **12:59**
